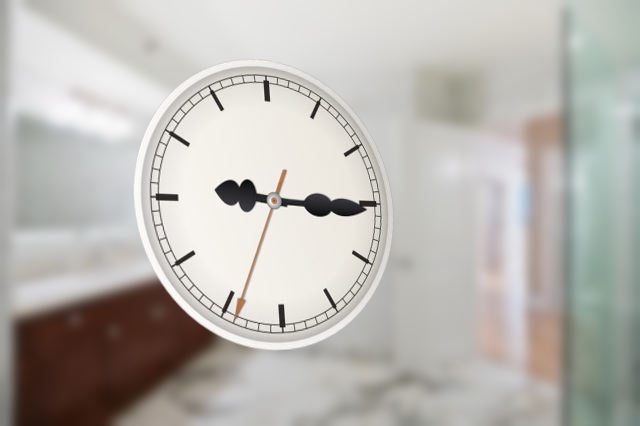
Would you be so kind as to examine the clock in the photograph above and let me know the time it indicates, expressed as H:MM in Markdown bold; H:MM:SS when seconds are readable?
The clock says **9:15:34**
